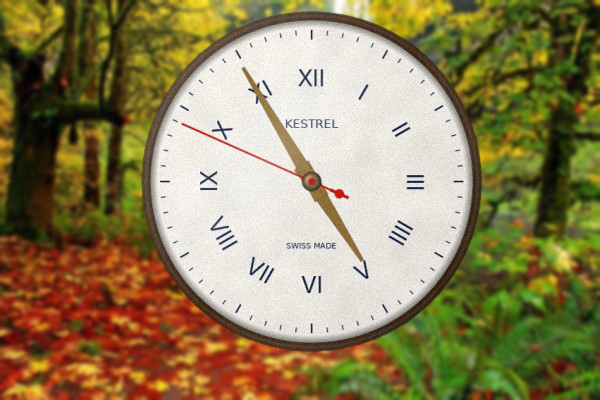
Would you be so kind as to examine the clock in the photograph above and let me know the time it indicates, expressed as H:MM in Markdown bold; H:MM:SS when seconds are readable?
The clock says **4:54:49**
